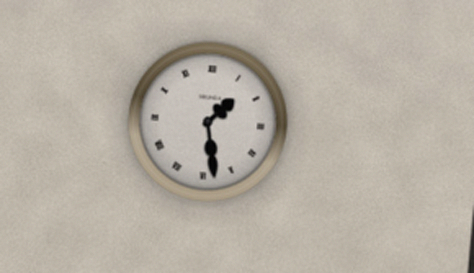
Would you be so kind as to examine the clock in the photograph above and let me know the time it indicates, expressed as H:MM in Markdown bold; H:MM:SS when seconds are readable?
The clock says **1:28**
